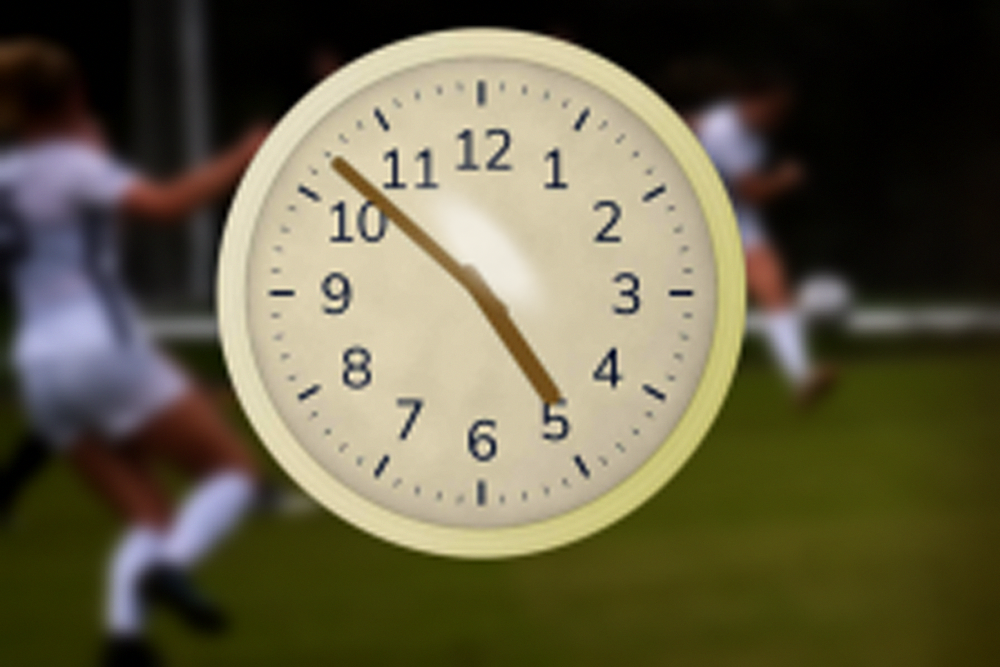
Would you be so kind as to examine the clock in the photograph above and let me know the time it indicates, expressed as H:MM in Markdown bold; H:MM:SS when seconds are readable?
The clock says **4:52**
